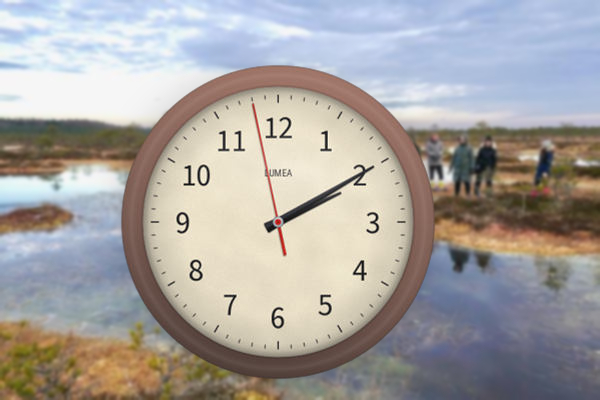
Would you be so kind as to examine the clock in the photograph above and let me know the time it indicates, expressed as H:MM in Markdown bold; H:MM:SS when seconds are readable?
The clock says **2:09:58**
